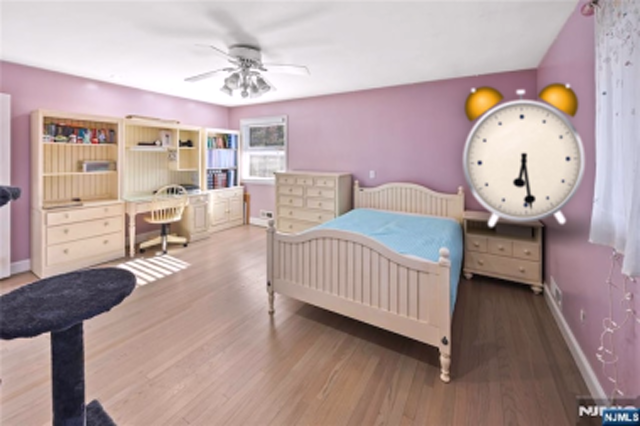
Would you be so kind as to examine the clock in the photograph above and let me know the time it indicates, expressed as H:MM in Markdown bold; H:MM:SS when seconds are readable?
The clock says **6:29**
